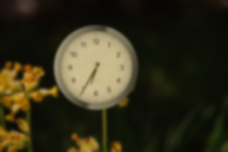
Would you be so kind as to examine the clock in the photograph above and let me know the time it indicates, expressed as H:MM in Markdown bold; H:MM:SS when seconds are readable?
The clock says **6:35**
